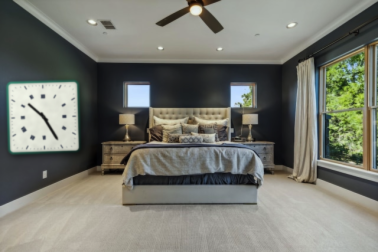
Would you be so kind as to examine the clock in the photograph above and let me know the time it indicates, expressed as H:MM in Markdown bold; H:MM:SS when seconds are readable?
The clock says **10:25**
